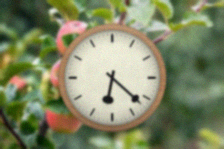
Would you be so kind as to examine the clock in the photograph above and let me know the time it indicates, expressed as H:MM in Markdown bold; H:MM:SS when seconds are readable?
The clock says **6:22**
